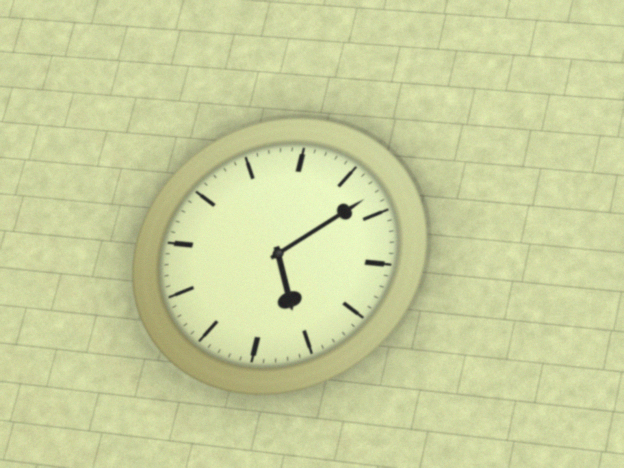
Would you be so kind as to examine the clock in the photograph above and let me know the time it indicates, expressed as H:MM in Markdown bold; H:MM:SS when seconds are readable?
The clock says **5:08**
